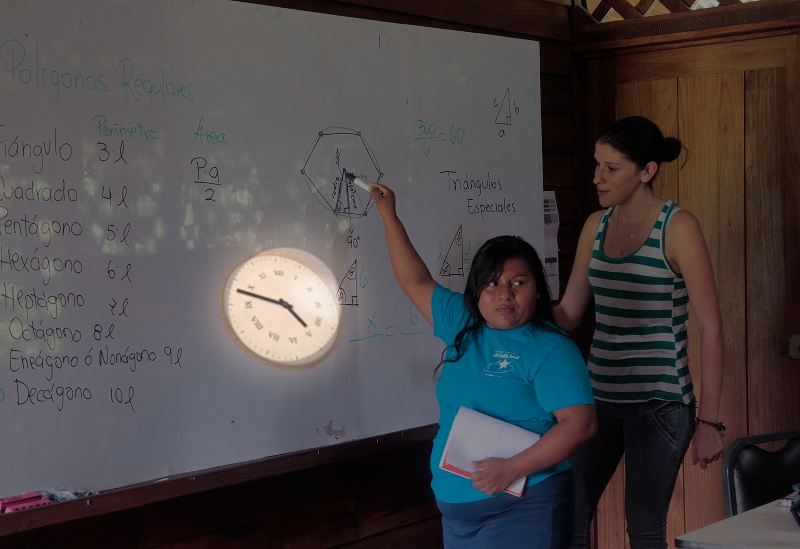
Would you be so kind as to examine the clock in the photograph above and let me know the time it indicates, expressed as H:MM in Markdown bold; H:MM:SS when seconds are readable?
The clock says **4:48**
